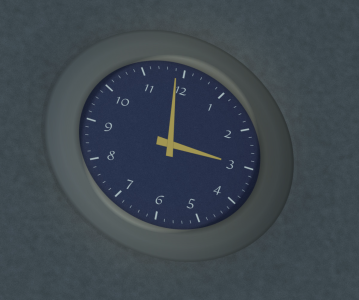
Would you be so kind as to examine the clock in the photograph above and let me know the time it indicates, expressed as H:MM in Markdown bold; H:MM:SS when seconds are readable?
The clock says **2:59**
